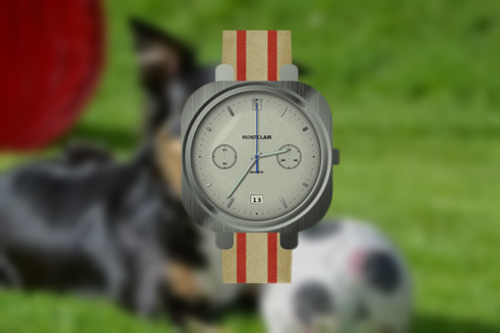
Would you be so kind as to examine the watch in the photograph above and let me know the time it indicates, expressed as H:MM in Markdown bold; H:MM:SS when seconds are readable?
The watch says **2:36**
